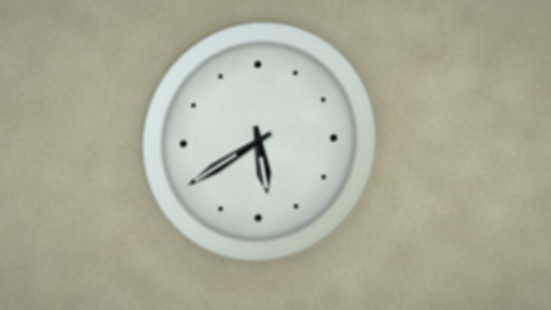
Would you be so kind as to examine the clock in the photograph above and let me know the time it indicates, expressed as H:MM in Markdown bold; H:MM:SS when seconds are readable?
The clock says **5:40**
